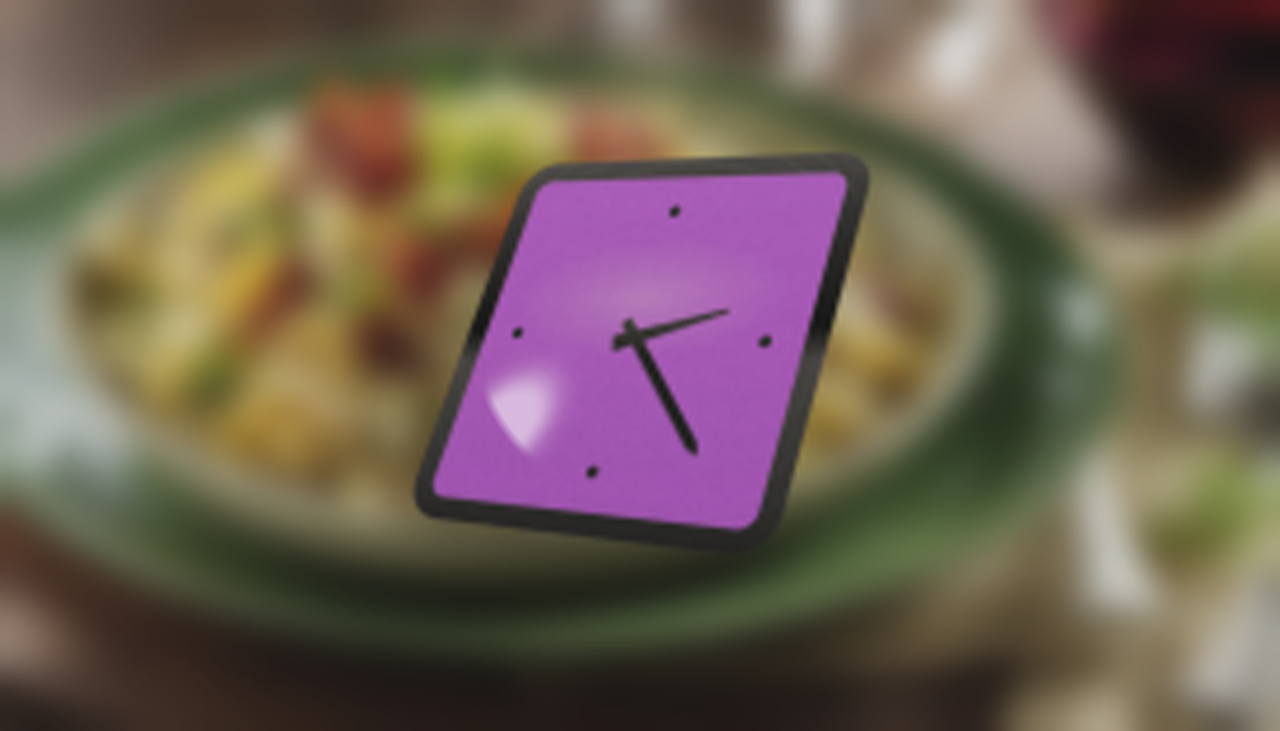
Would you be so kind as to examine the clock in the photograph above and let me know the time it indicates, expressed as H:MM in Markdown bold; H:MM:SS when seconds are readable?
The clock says **2:23**
